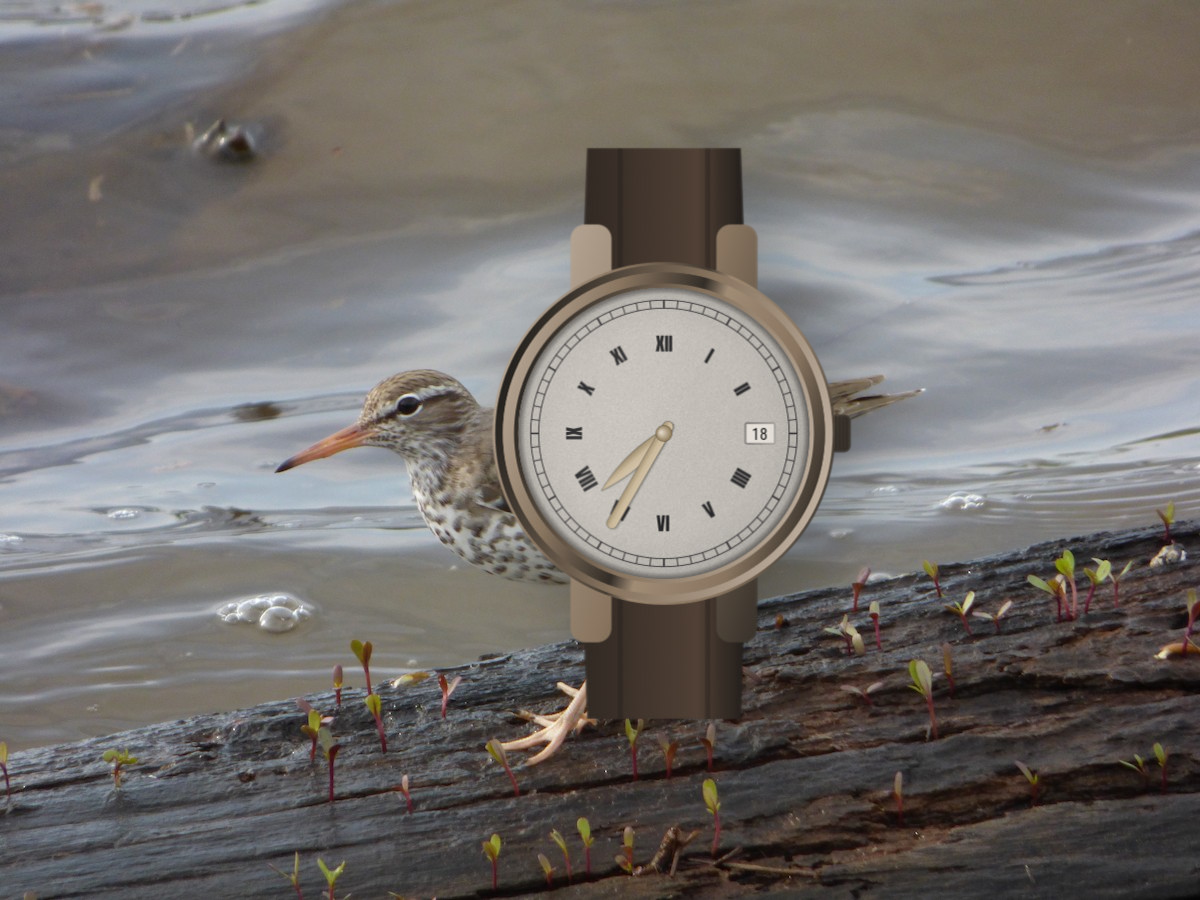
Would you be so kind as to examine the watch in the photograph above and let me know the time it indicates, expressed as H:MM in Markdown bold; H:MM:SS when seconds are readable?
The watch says **7:35**
